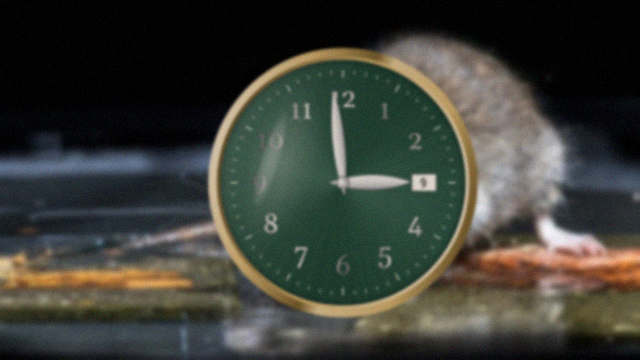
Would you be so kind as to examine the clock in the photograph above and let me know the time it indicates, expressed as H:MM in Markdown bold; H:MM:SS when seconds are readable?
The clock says **2:59**
